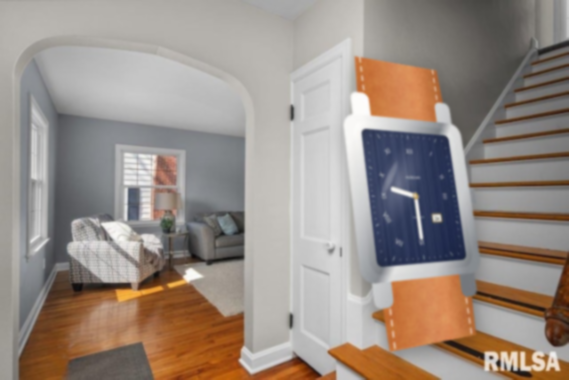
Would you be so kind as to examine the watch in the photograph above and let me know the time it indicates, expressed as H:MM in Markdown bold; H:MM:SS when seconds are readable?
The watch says **9:30**
